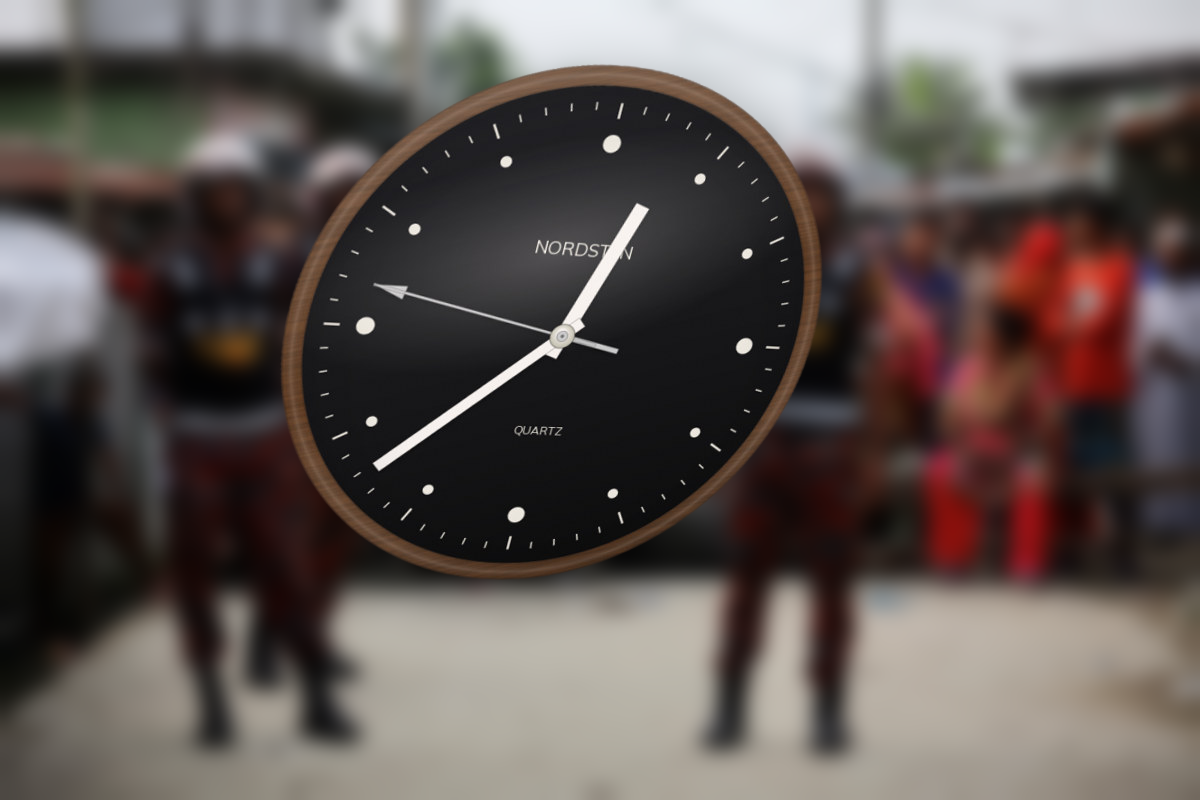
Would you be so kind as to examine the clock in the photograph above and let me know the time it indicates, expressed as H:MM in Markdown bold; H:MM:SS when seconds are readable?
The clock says **12:37:47**
